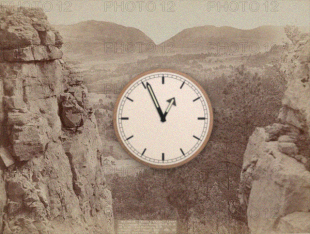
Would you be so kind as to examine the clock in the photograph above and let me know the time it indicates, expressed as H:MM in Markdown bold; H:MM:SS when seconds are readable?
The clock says **12:56**
